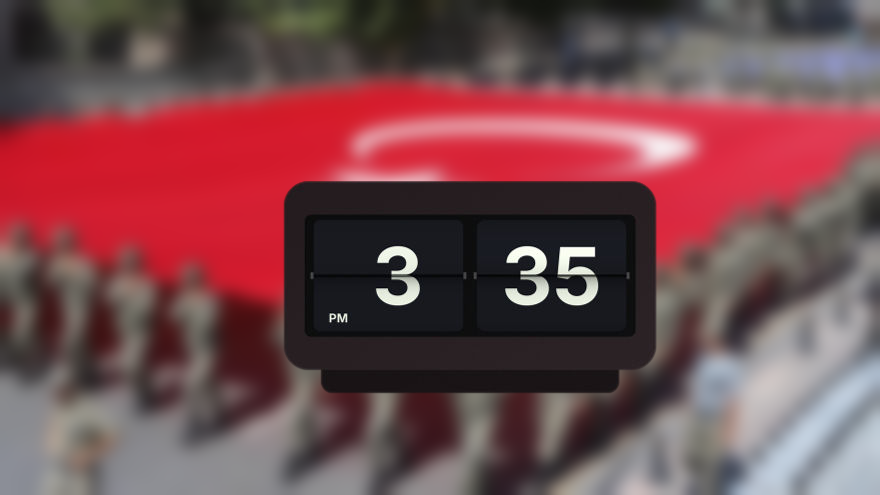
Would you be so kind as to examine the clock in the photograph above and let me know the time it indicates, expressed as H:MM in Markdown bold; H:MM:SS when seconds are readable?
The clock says **3:35**
